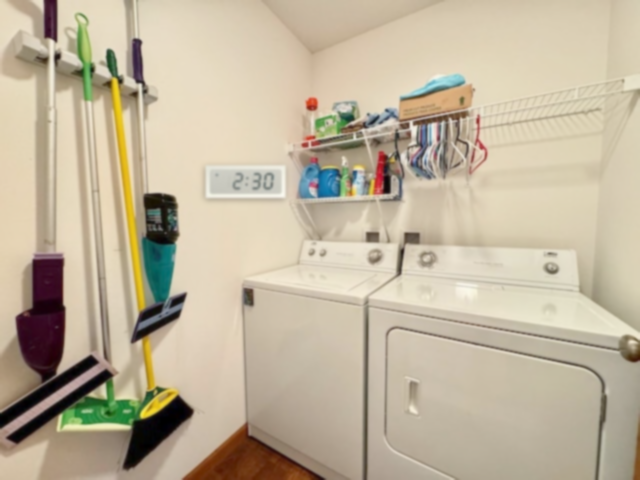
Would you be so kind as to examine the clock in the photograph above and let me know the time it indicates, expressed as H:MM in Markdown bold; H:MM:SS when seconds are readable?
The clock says **2:30**
